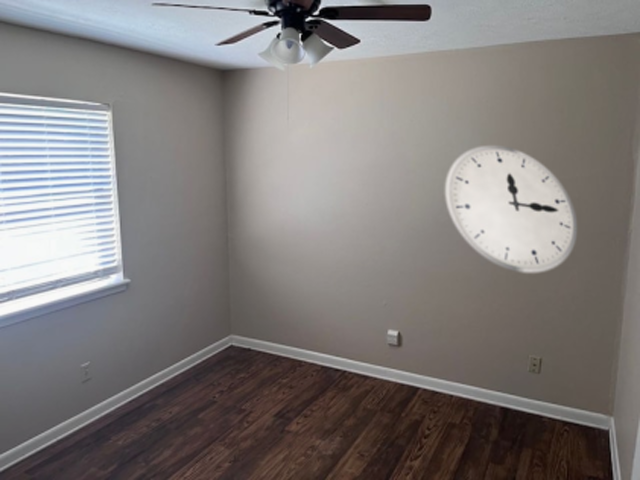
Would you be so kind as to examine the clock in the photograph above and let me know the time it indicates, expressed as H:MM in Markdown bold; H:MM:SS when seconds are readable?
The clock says **12:17**
